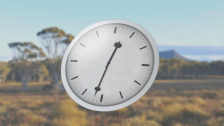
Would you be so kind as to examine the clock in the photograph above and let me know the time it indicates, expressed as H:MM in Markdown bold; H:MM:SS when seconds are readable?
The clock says **12:32**
